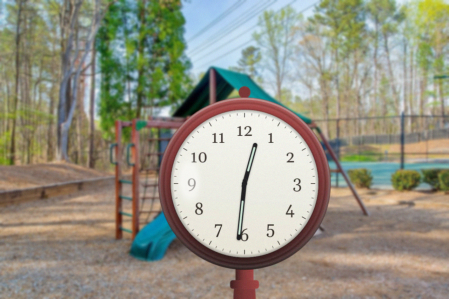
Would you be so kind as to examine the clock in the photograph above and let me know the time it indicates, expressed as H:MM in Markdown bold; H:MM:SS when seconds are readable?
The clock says **12:31**
